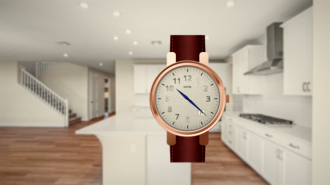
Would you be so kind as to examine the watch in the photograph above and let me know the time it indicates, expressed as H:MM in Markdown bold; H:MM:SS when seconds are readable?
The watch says **10:22**
